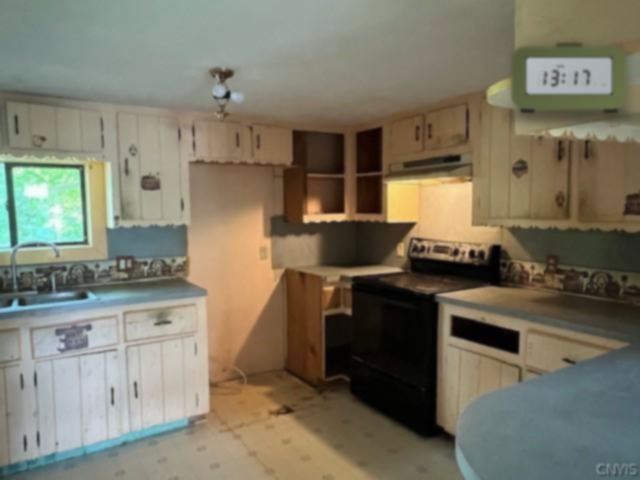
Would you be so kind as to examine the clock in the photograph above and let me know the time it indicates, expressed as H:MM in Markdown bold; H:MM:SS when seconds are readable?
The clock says **13:17**
